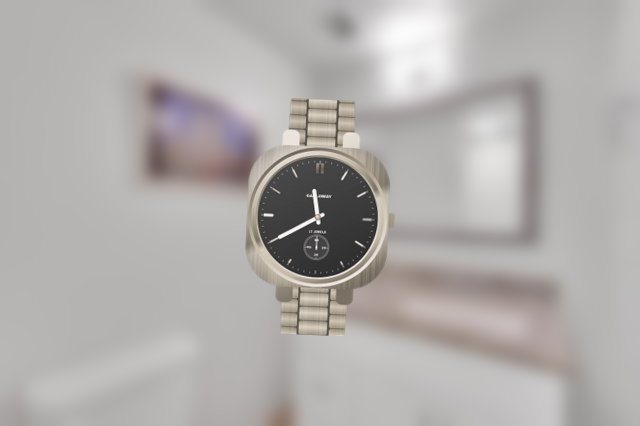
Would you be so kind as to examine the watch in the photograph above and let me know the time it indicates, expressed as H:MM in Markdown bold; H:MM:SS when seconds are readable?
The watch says **11:40**
